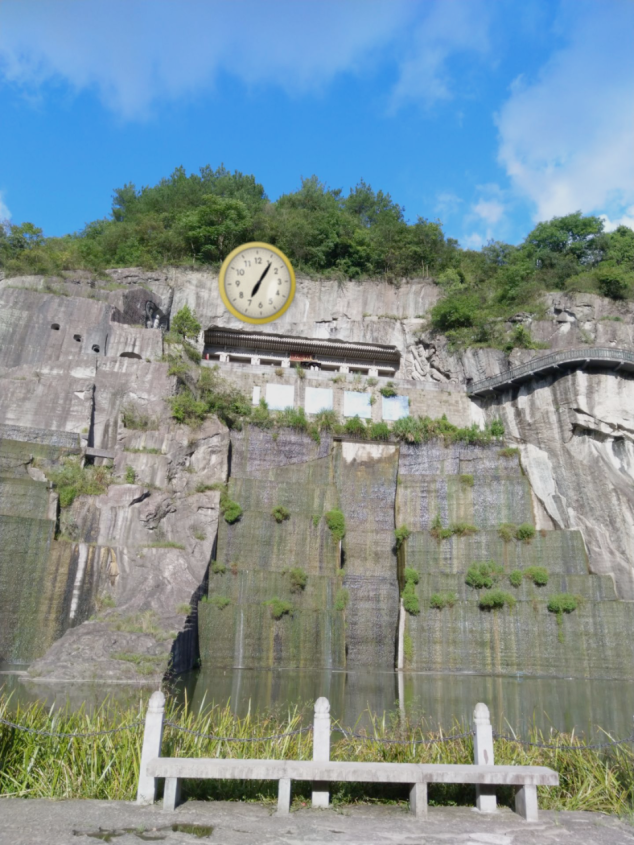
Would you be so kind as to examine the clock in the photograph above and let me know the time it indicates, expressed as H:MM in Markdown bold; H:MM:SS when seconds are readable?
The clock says **7:06**
